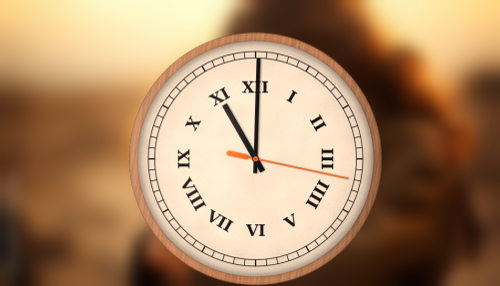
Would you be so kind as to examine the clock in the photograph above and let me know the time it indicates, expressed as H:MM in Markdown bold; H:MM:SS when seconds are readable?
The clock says **11:00:17**
